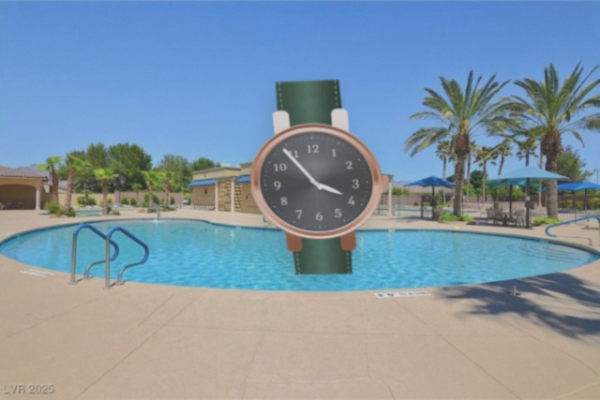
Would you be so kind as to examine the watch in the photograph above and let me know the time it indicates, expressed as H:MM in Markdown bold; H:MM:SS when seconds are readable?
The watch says **3:54**
